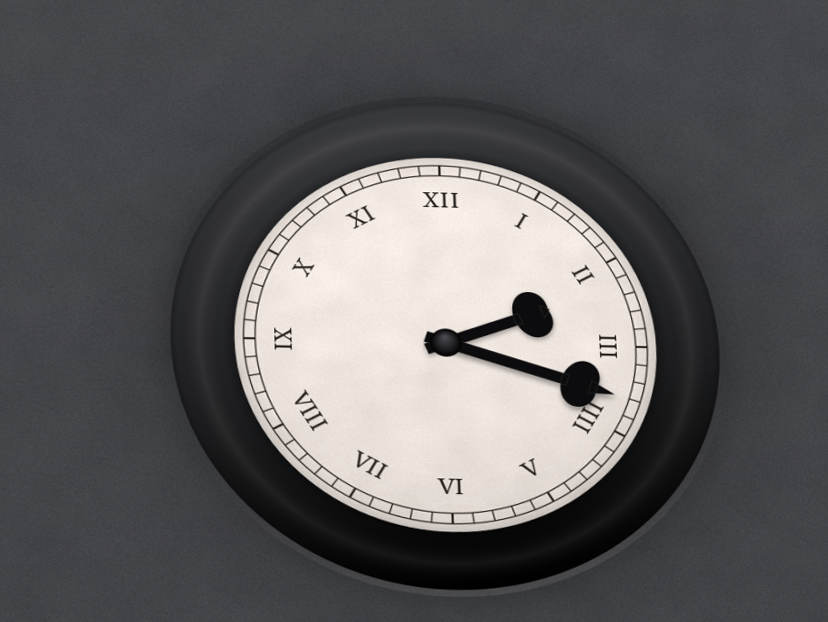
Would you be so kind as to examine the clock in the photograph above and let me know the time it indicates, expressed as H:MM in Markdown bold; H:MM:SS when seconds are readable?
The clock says **2:18**
